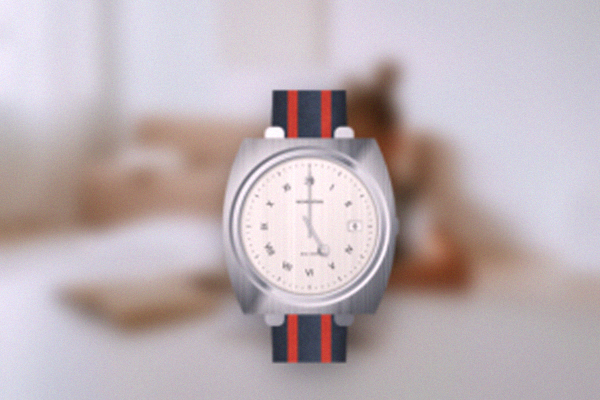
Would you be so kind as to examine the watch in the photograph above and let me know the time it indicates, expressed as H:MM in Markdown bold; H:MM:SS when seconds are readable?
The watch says **5:00**
